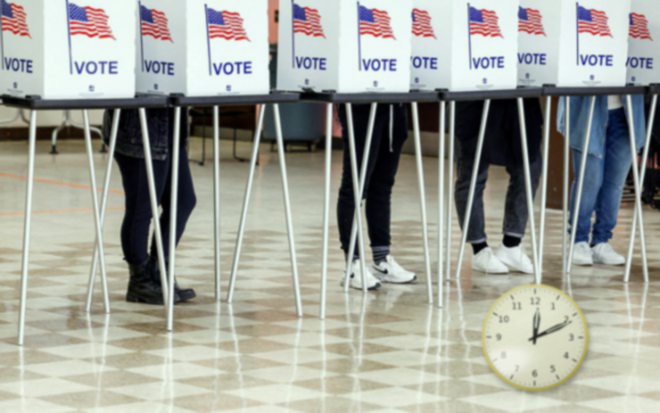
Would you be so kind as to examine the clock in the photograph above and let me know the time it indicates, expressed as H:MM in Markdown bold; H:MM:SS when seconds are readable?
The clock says **12:11**
